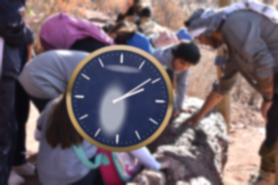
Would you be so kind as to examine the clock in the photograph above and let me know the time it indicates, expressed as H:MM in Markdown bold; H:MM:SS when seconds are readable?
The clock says **2:09**
